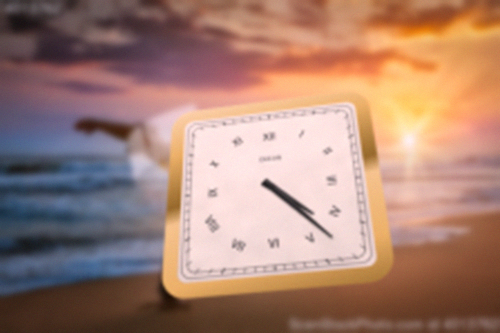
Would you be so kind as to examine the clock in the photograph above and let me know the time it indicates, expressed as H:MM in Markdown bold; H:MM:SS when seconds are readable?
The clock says **4:23**
